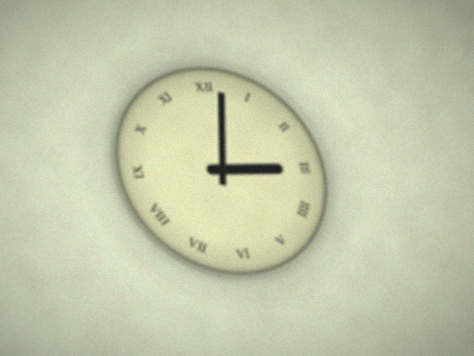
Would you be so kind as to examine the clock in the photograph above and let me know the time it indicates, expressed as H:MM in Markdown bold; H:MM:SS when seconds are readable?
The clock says **3:02**
